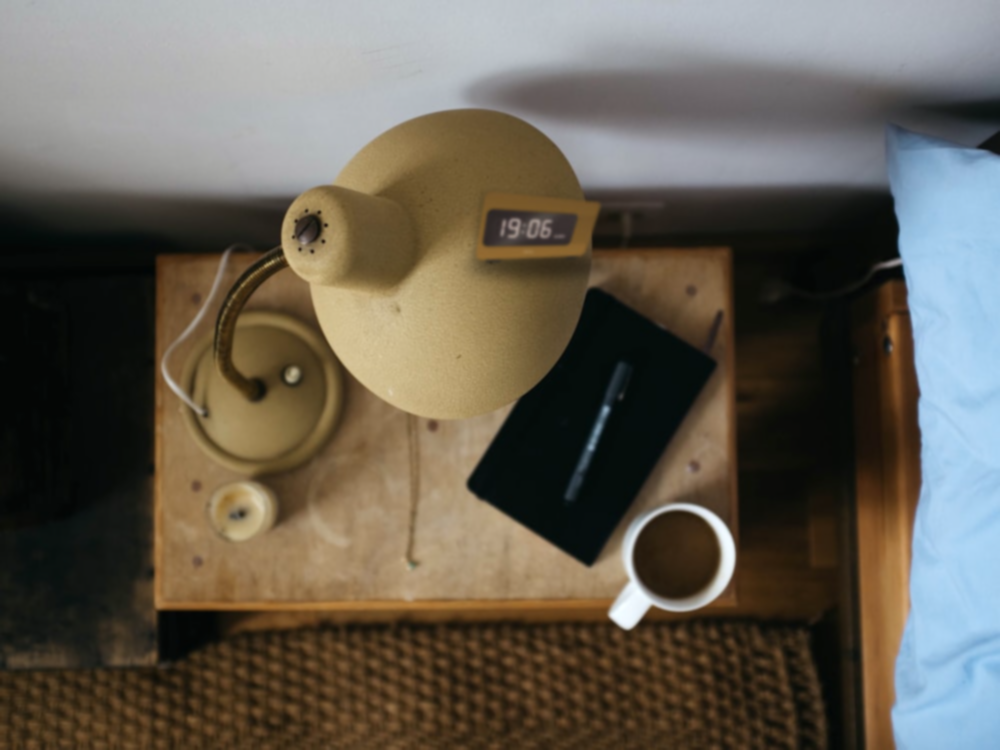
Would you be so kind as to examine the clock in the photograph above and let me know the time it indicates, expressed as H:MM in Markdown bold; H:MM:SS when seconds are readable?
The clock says **19:06**
